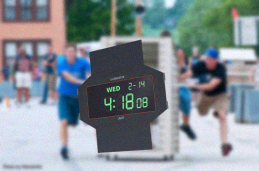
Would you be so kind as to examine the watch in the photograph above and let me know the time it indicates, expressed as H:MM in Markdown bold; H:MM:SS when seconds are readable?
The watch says **4:18:08**
